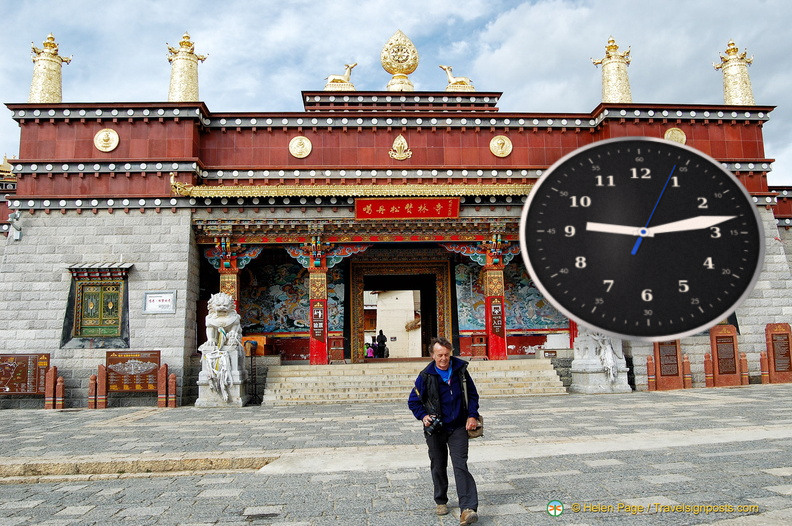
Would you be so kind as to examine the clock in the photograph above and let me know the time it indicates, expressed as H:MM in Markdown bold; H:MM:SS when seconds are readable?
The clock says **9:13:04**
